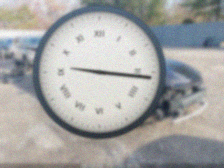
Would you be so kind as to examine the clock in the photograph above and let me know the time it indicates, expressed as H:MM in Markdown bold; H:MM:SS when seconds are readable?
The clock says **9:16**
